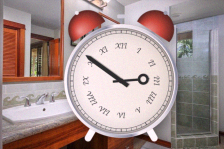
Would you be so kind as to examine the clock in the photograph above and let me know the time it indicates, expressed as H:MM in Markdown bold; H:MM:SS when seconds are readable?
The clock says **2:51**
